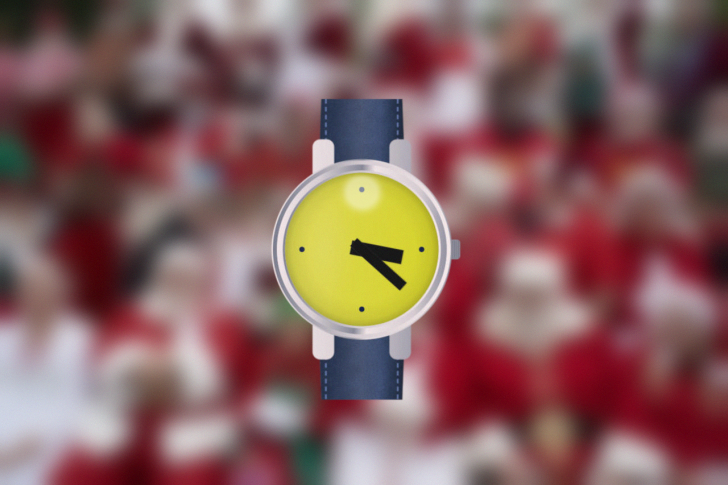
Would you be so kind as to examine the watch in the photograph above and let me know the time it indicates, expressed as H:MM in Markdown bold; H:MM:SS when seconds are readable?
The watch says **3:22**
